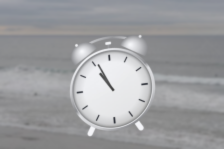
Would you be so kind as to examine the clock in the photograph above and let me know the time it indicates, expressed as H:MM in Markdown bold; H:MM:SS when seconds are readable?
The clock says **10:56**
